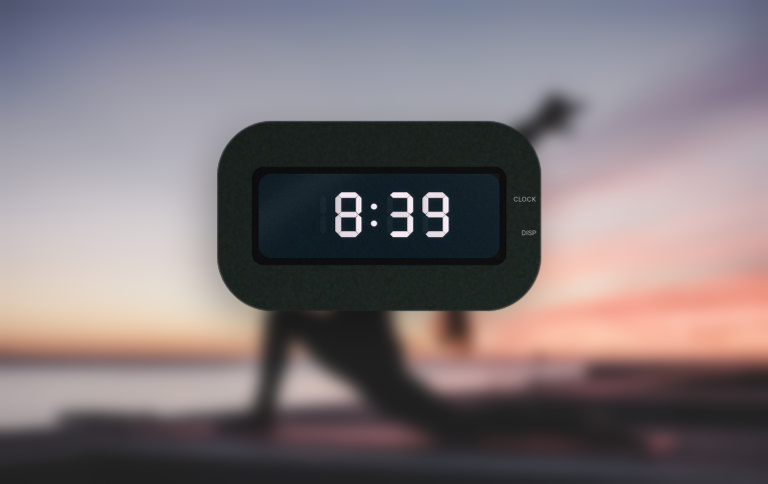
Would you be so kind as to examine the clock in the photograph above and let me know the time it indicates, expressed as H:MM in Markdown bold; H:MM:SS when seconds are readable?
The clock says **8:39**
